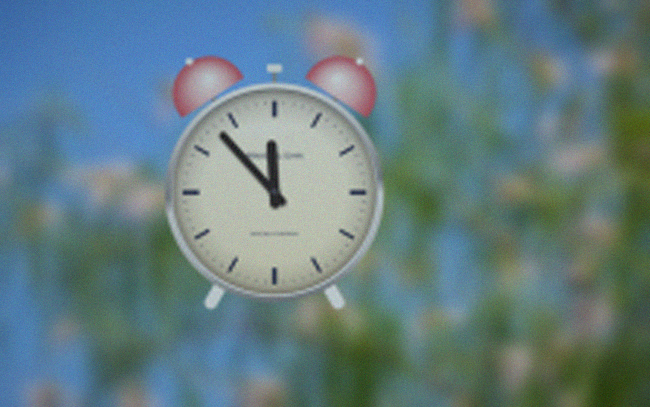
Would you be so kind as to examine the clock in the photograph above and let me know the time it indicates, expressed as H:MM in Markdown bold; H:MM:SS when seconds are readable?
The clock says **11:53**
